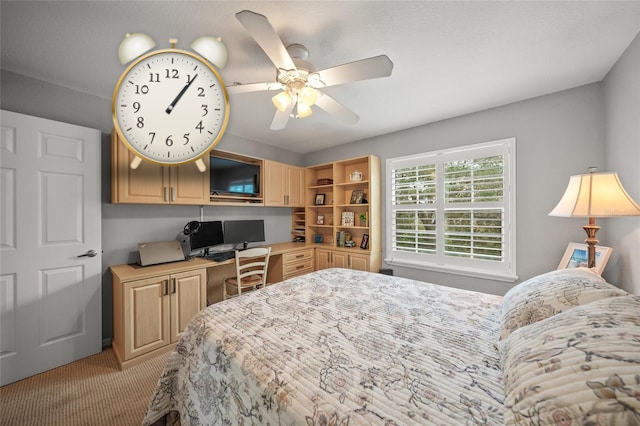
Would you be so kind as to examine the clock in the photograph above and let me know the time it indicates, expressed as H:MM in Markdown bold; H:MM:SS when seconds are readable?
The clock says **1:06**
